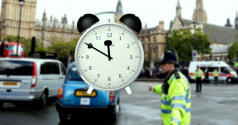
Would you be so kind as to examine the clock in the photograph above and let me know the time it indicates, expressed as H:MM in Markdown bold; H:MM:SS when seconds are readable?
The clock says **11:50**
